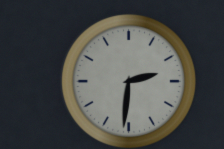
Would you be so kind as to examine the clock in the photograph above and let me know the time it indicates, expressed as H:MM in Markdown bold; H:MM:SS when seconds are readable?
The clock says **2:31**
